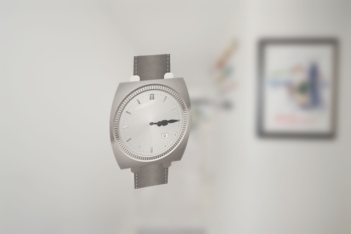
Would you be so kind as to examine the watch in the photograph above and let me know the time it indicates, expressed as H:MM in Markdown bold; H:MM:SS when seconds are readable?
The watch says **3:15**
